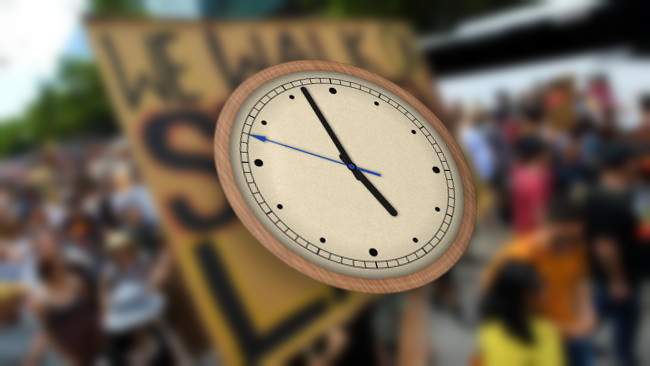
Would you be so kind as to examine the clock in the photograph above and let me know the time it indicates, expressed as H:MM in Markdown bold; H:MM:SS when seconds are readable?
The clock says **4:56:48**
